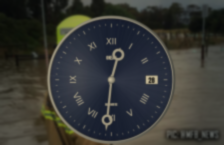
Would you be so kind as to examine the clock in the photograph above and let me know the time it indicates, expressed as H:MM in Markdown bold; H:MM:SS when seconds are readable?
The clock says **12:31**
